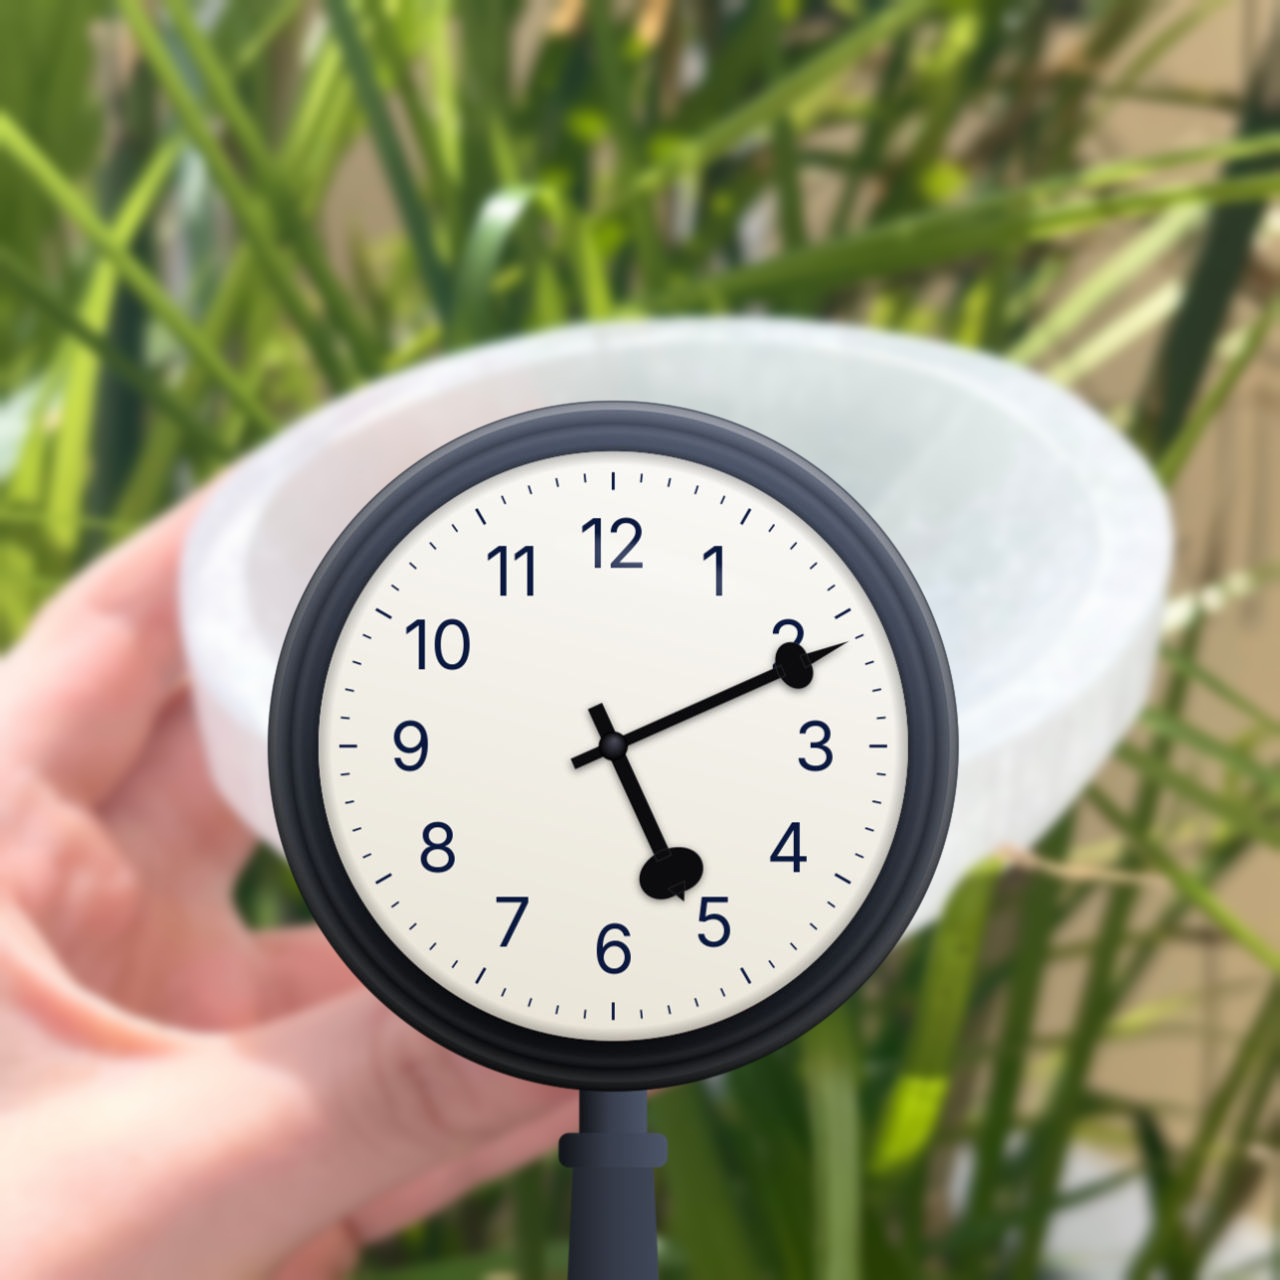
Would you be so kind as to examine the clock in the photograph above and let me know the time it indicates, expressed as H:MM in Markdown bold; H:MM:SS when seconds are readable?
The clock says **5:11**
